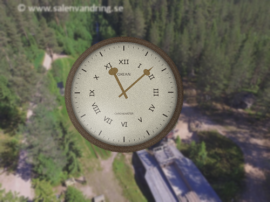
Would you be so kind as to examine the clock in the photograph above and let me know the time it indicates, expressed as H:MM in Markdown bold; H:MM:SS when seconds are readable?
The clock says **11:08**
